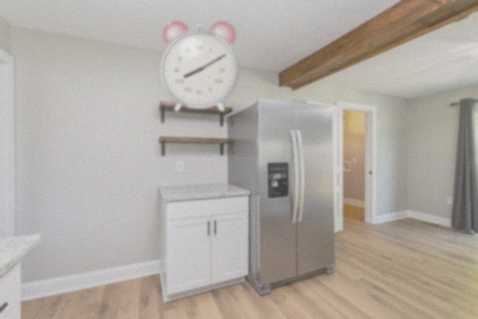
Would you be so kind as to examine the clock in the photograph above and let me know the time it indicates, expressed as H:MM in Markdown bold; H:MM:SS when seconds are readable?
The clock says **8:10**
